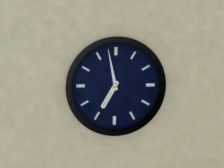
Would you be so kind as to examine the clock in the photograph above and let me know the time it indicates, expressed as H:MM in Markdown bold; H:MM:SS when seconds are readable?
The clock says **6:58**
